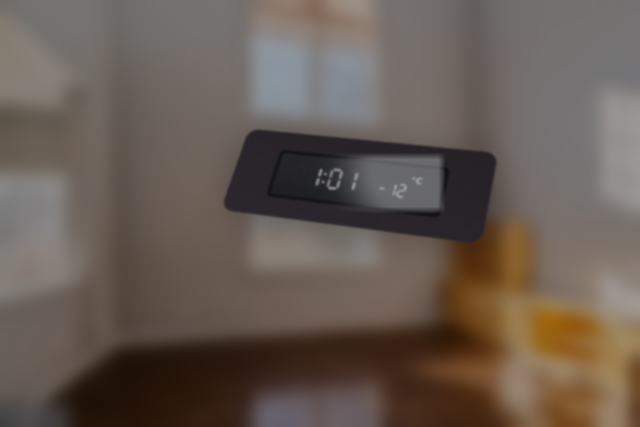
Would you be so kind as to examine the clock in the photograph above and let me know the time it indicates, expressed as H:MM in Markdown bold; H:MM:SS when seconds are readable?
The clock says **1:01**
